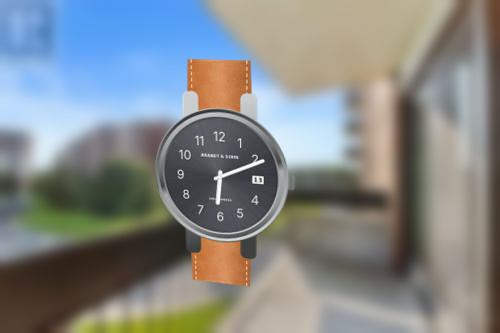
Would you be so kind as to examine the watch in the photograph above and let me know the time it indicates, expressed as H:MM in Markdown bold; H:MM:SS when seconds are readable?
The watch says **6:11**
